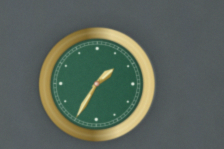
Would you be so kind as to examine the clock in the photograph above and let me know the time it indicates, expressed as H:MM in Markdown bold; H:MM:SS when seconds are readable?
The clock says **1:35**
